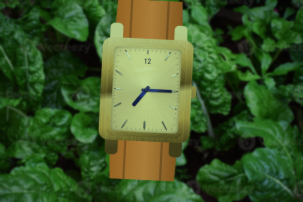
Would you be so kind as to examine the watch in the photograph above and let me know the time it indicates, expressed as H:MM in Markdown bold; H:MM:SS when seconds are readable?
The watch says **7:15**
